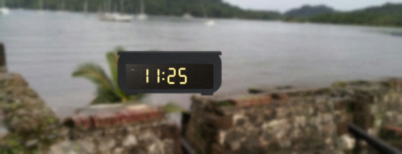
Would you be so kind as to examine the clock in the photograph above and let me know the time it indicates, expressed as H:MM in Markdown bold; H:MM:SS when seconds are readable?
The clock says **11:25**
